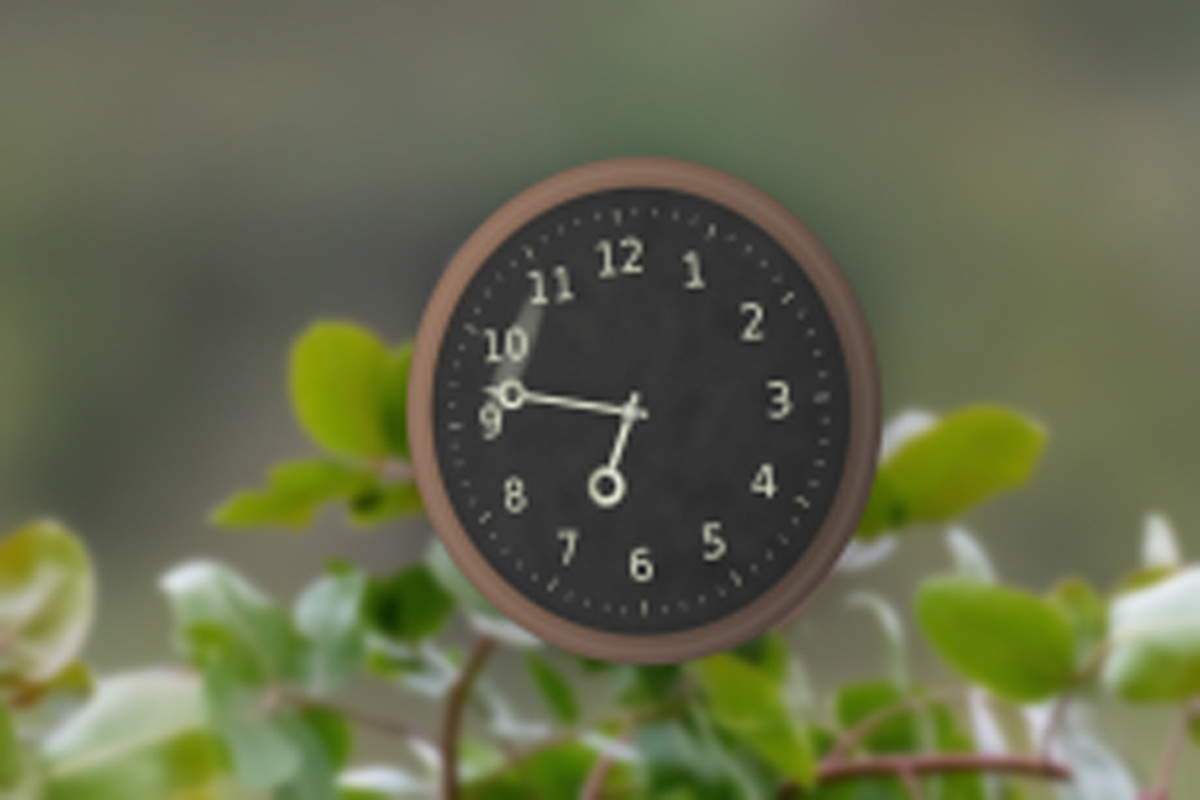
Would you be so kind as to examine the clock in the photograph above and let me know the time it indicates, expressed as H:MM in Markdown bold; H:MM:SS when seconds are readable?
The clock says **6:47**
